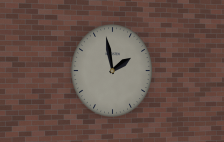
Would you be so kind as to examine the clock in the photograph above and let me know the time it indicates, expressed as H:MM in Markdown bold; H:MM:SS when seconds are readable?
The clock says **1:58**
